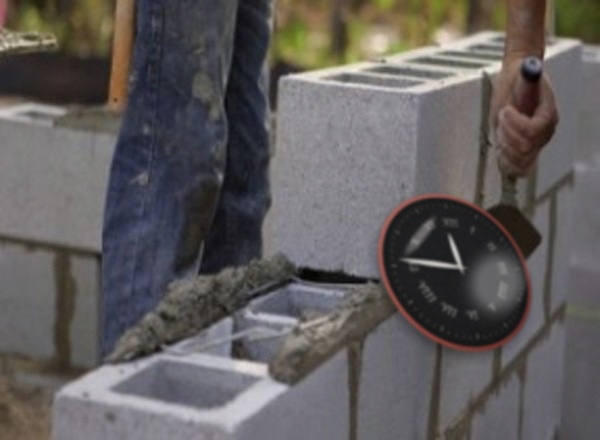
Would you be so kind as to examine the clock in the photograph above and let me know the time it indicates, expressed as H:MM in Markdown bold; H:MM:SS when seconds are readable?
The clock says **11:46**
